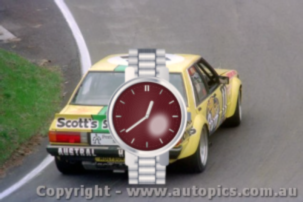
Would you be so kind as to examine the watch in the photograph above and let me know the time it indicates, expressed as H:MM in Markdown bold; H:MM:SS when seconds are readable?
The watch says **12:39**
